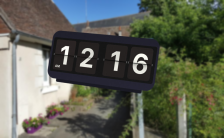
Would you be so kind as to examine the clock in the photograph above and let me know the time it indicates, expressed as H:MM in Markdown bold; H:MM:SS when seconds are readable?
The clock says **12:16**
